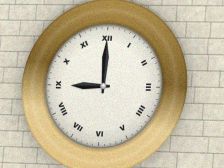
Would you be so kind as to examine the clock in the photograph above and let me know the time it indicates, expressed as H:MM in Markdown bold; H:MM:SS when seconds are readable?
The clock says **9:00**
